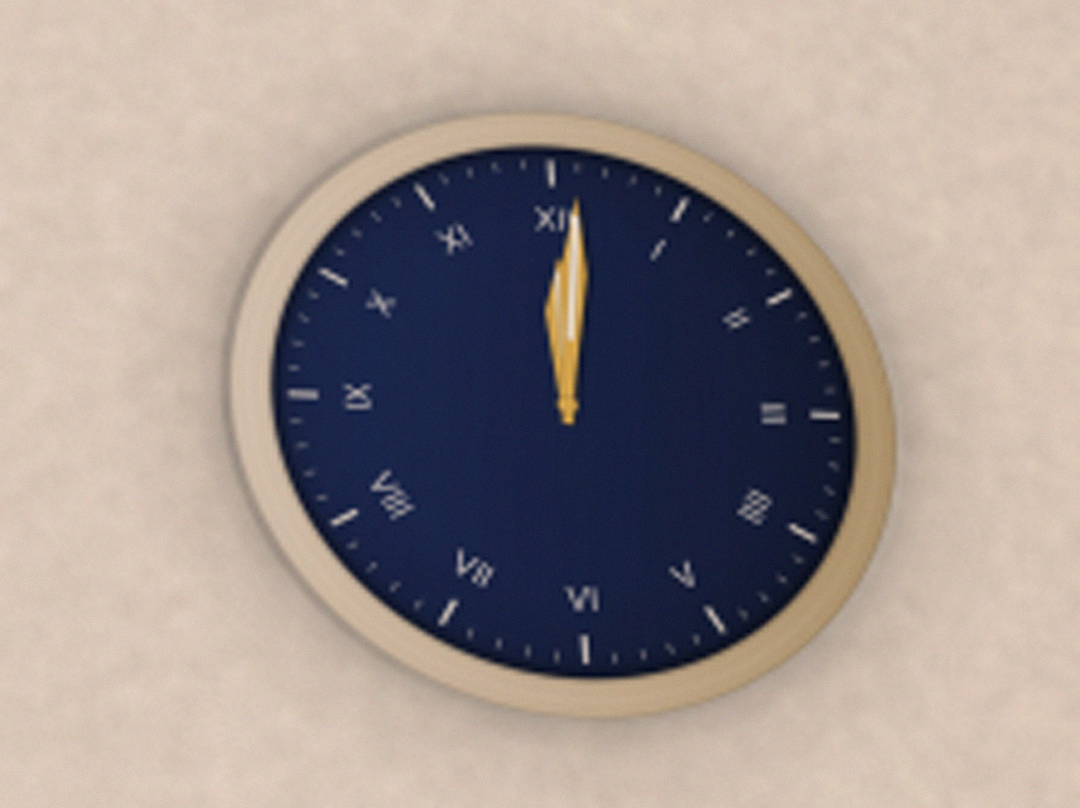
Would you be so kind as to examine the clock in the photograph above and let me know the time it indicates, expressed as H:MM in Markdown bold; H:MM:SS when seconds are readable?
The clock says **12:01**
